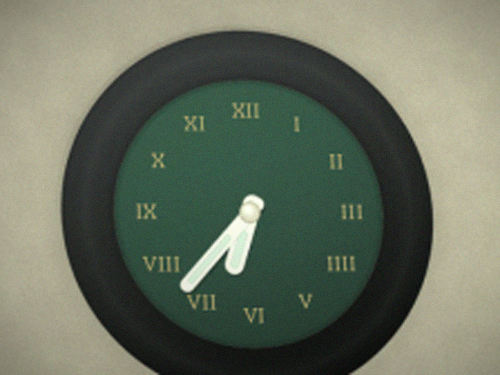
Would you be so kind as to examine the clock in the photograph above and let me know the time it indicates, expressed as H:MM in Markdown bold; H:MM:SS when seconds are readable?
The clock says **6:37**
